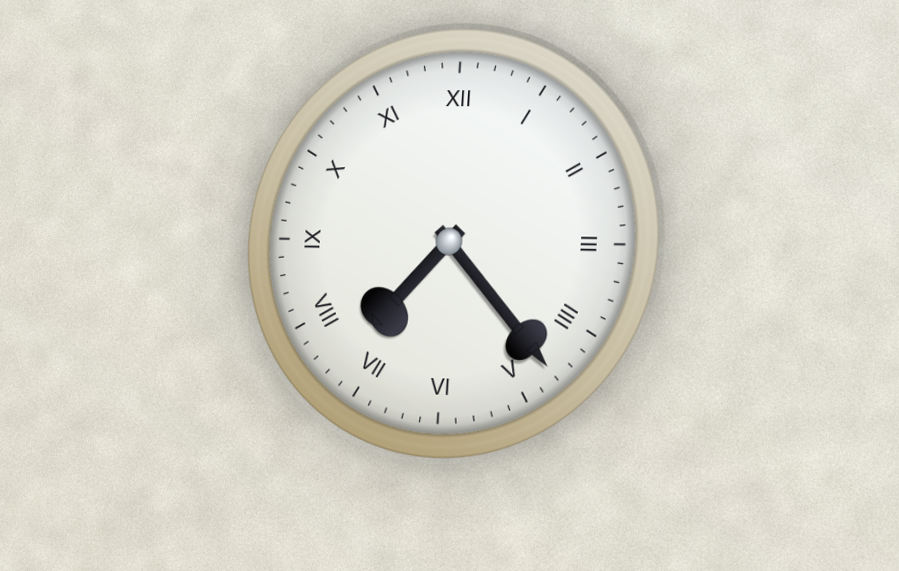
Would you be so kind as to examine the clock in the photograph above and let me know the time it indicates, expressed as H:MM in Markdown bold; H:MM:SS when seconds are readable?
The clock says **7:23**
